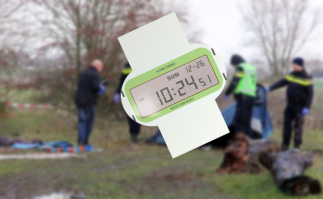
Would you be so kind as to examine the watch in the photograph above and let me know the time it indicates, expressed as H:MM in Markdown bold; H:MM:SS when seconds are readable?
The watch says **10:24:51**
